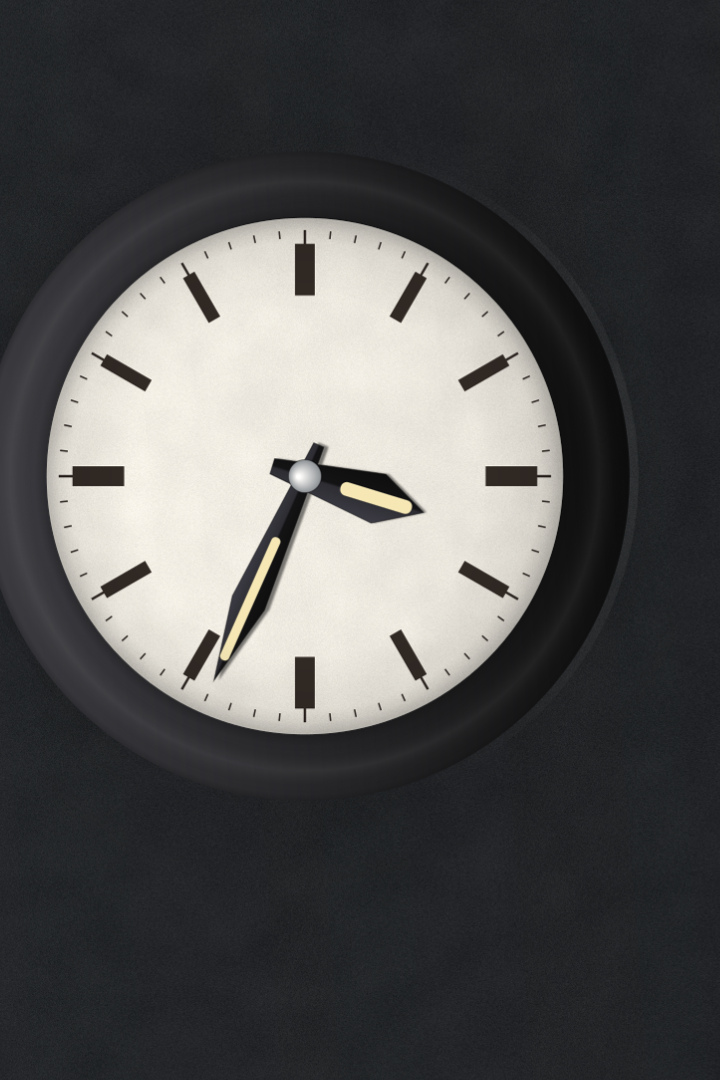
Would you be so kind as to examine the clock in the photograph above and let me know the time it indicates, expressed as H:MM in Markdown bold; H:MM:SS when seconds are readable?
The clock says **3:34**
